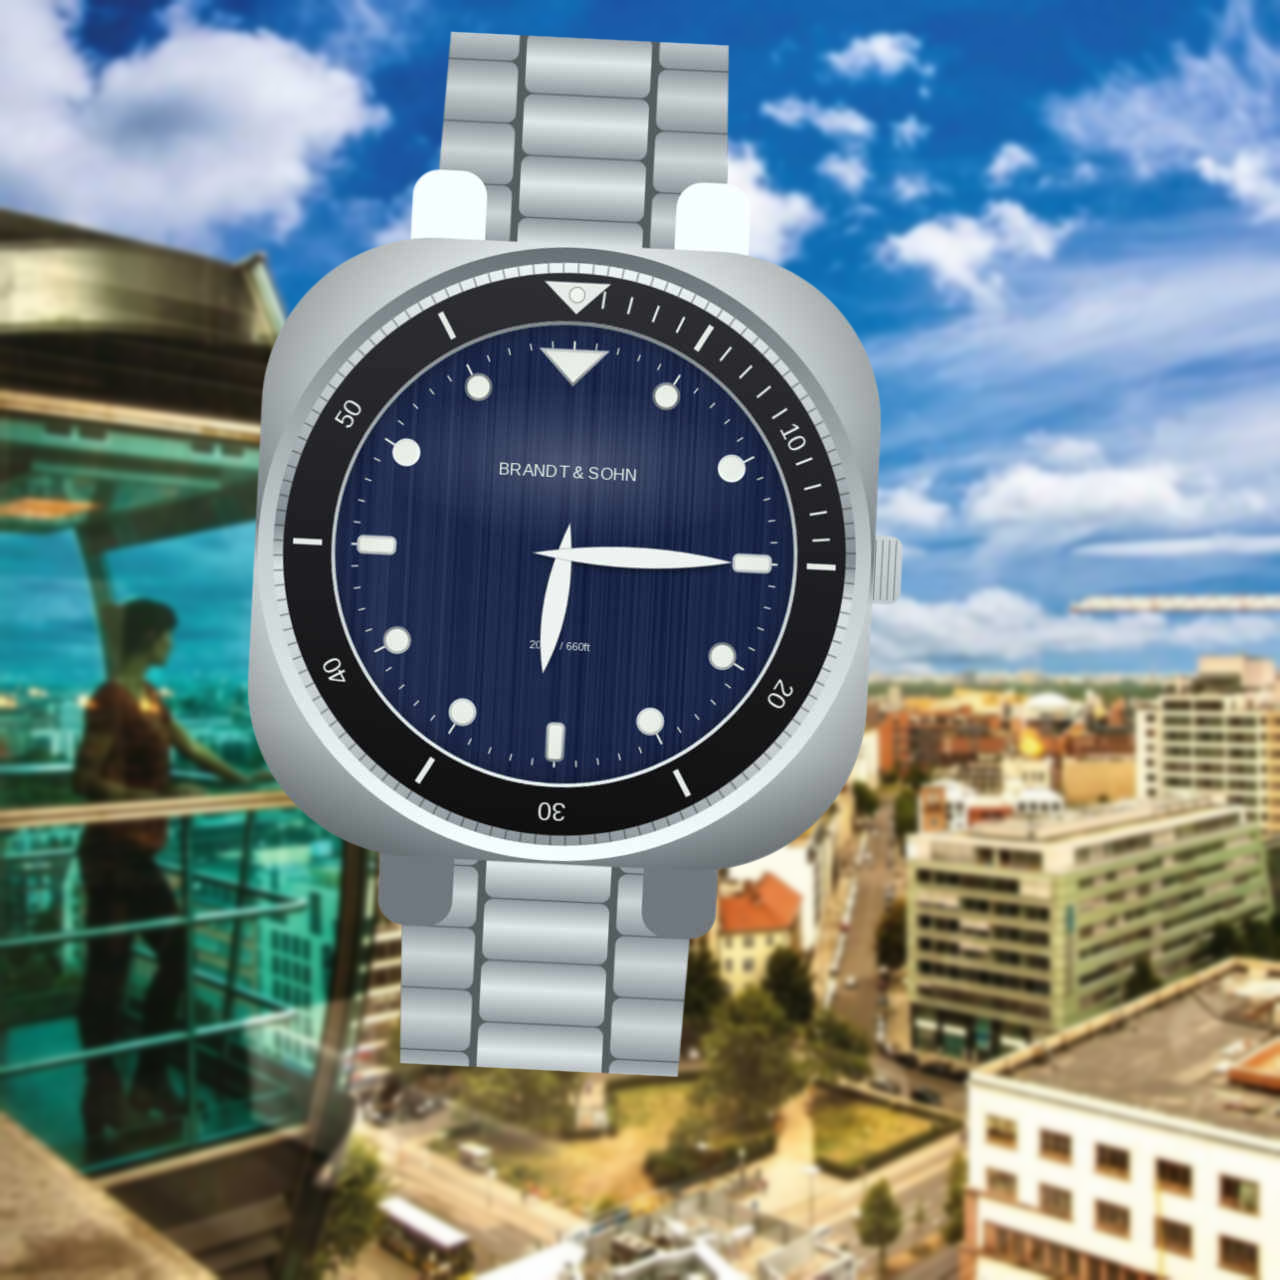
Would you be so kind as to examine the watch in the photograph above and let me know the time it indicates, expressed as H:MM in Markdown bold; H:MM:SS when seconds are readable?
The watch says **6:15**
